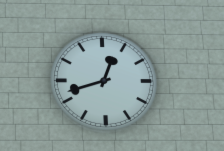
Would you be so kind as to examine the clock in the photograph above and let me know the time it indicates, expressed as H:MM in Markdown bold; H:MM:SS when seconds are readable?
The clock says **12:42**
